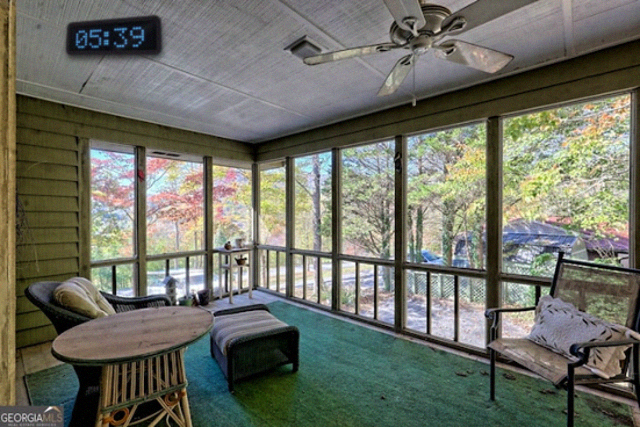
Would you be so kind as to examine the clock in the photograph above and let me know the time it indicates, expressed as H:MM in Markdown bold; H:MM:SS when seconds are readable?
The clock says **5:39**
